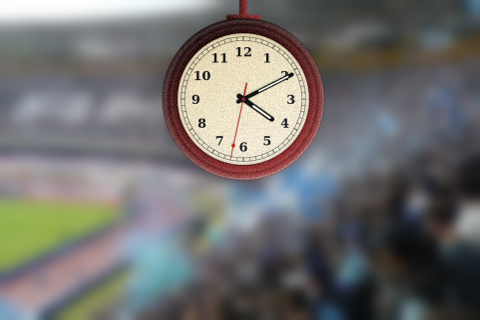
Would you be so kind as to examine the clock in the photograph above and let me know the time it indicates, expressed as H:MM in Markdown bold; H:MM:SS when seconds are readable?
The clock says **4:10:32**
